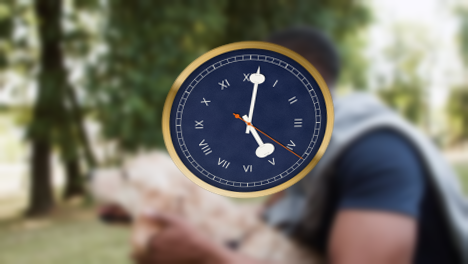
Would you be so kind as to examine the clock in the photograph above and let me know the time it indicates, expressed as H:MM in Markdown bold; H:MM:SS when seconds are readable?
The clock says **5:01:21**
